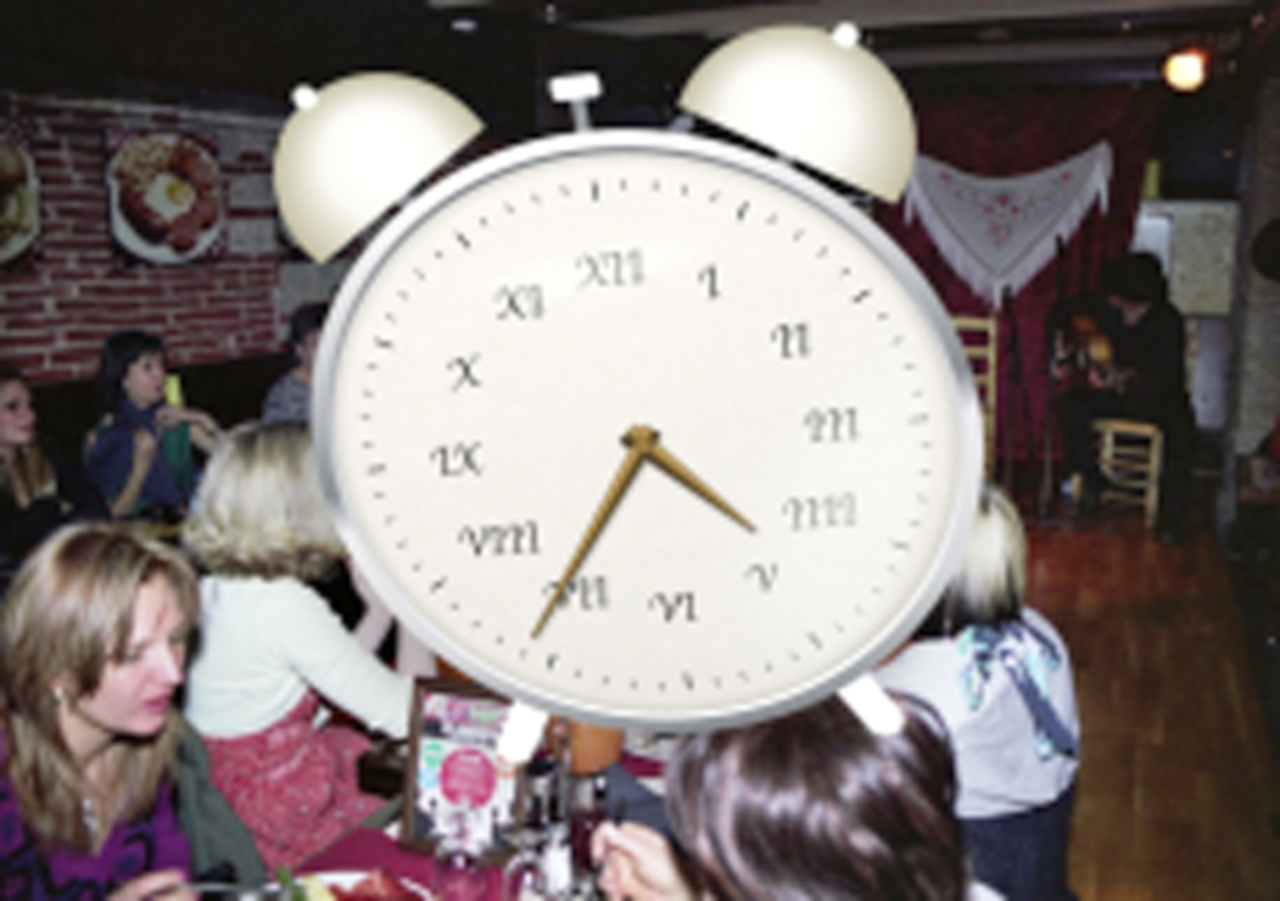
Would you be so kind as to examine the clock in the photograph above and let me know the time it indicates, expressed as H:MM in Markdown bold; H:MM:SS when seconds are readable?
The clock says **4:36**
